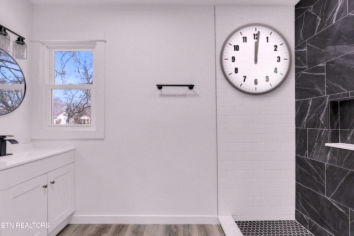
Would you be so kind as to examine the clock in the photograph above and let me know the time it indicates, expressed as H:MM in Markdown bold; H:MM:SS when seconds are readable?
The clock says **12:01**
